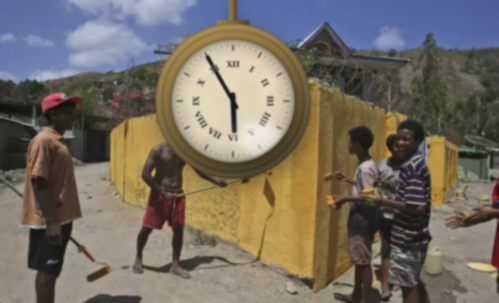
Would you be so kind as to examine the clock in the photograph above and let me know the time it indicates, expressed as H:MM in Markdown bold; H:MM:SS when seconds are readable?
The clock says **5:55**
